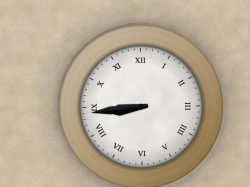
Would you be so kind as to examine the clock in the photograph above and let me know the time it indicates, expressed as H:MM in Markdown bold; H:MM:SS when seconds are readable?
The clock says **8:44**
